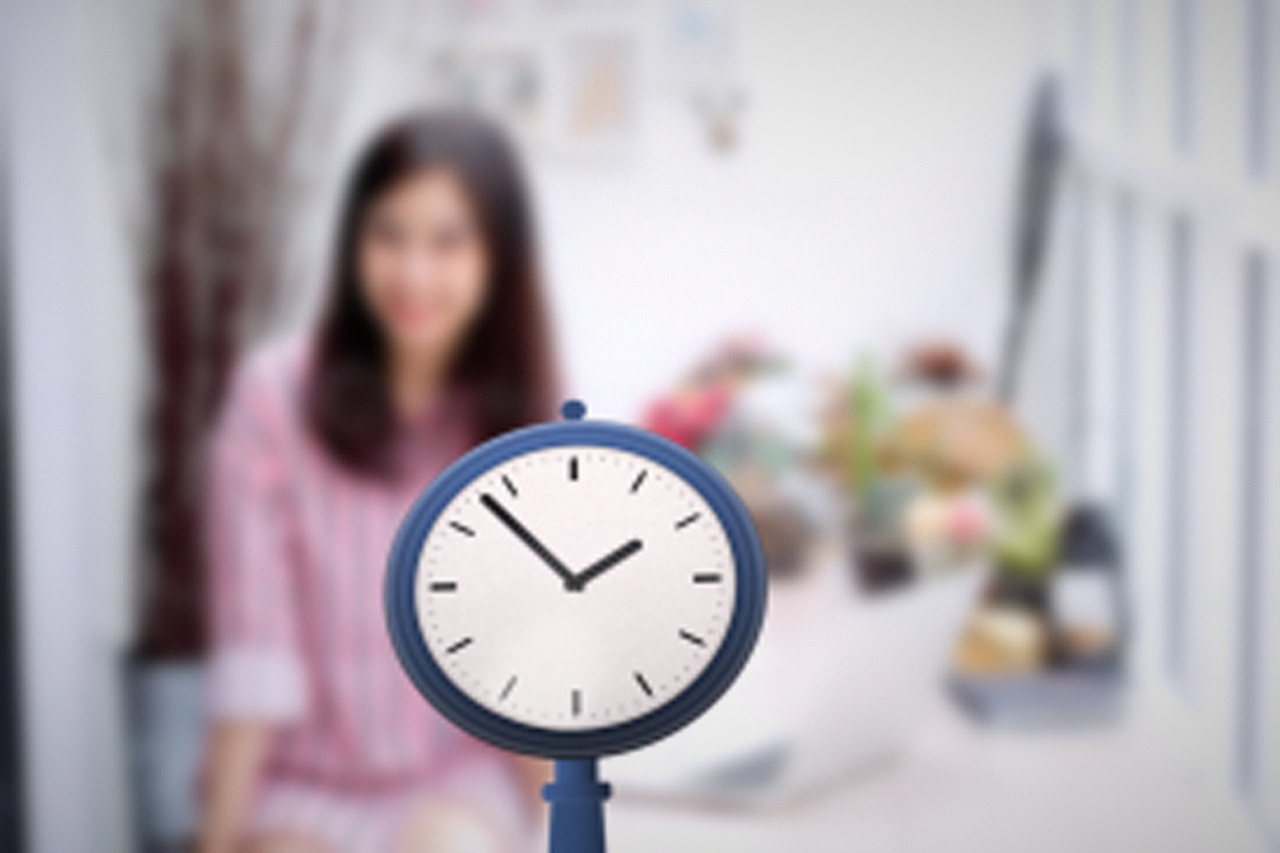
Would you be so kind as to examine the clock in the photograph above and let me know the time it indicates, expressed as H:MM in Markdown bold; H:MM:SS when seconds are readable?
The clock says **1:53**
